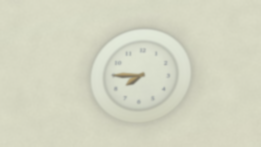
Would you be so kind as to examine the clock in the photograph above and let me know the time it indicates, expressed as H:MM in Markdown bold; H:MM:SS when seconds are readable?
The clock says **7:45**
